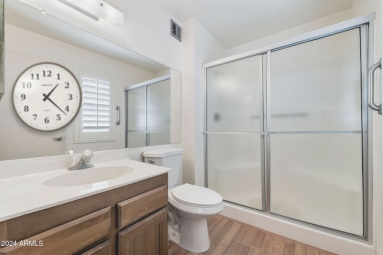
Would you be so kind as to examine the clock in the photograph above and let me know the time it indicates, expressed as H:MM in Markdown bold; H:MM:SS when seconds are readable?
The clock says **1:22**
